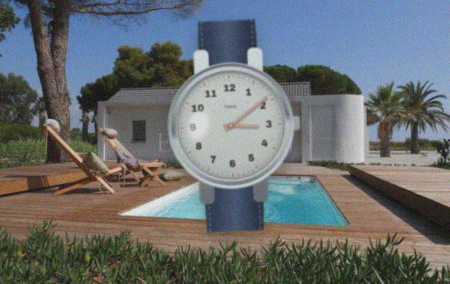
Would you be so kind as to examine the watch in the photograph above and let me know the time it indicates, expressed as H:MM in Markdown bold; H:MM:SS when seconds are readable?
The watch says **3:09**
